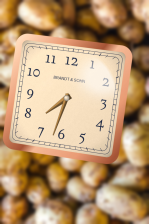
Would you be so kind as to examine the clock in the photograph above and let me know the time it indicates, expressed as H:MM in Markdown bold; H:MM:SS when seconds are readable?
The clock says **7:32**
